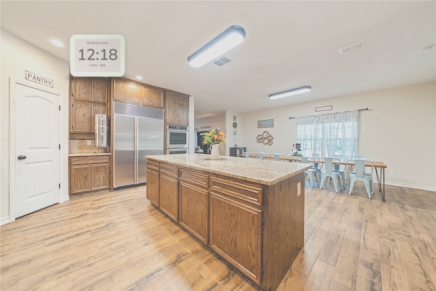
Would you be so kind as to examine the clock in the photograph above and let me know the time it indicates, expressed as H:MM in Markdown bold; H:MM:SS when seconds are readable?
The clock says **12:18**
